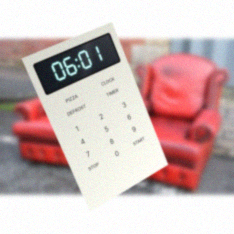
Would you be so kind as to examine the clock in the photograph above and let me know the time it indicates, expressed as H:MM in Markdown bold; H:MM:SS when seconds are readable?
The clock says **6:01**
